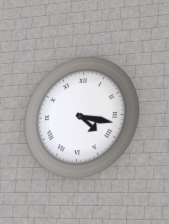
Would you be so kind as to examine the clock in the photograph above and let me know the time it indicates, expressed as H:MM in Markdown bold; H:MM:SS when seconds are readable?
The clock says **4:17**
